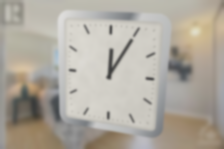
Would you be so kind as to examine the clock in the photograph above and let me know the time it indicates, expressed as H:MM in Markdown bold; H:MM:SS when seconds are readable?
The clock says **12:05**
